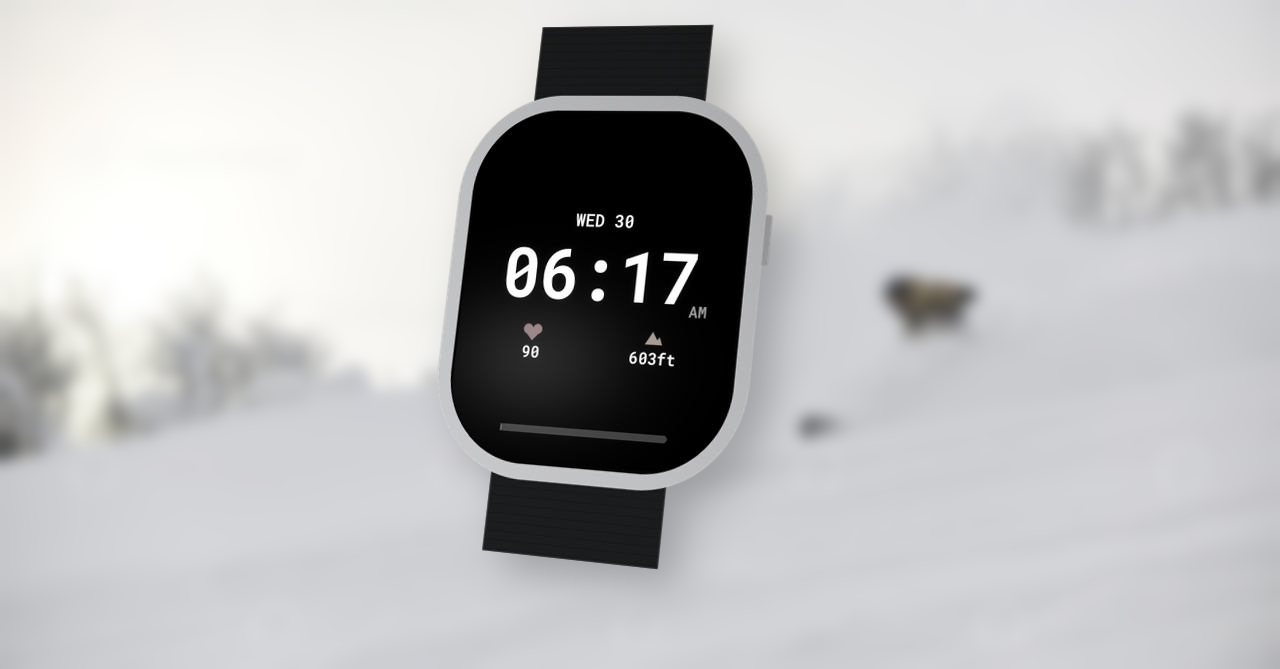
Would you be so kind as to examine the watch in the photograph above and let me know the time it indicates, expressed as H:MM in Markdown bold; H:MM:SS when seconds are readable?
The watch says **6:17**
